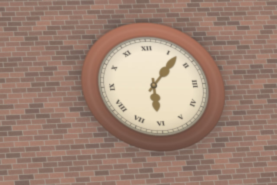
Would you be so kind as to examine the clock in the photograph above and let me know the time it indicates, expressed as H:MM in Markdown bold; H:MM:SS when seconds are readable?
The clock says **6:07**
